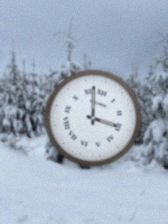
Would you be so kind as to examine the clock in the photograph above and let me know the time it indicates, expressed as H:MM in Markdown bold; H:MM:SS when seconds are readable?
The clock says **2:57**
